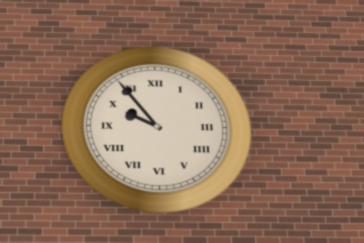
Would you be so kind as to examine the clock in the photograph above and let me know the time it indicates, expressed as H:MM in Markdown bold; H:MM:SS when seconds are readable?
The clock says **9:54**
